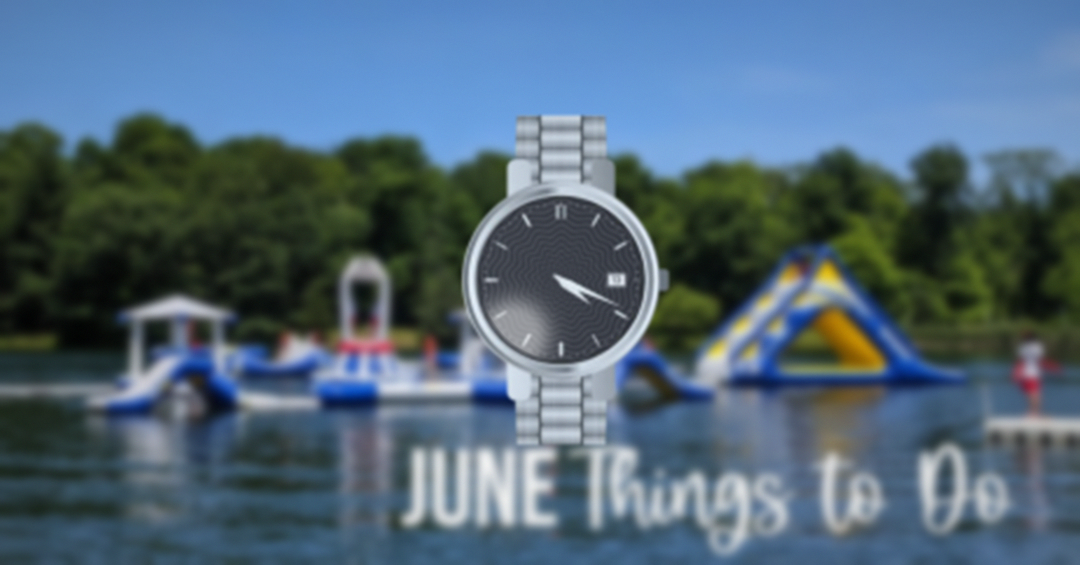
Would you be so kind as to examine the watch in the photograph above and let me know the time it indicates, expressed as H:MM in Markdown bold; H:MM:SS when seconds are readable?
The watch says **4:19**
